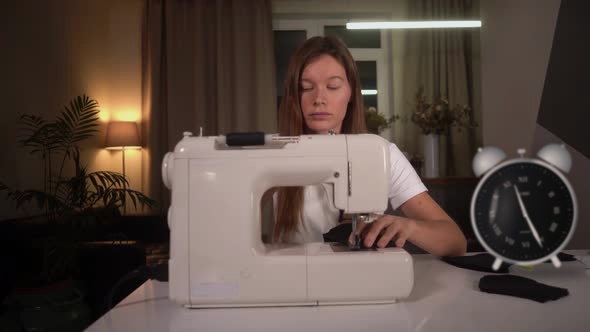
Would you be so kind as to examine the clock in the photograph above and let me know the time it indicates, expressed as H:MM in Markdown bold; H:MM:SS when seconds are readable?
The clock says **11:26**
